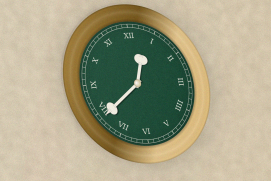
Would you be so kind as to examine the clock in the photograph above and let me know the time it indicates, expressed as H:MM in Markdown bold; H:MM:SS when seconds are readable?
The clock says **12:39**
